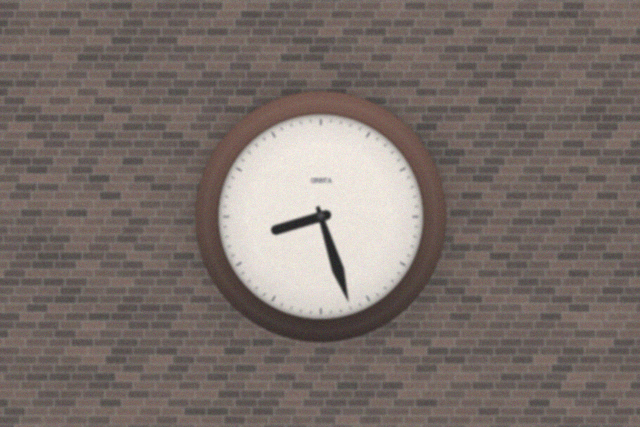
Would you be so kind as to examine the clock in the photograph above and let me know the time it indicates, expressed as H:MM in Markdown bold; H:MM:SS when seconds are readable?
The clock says **8:27**
